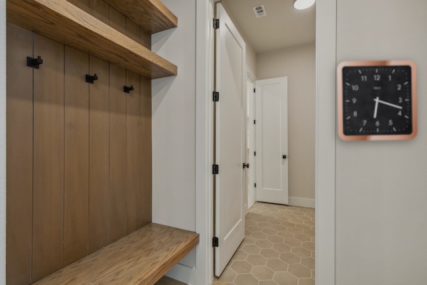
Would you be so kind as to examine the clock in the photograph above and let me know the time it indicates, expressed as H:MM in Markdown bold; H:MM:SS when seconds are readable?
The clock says **6:18**
